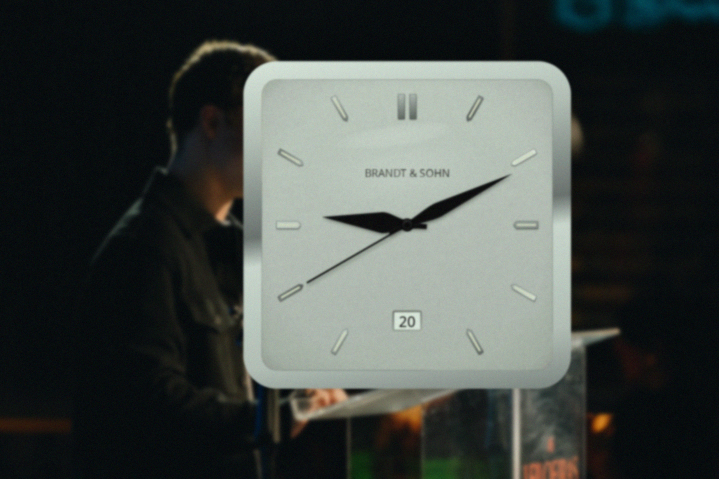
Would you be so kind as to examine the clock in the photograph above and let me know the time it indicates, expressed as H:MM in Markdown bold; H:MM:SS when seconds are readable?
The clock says **9:10:40**
